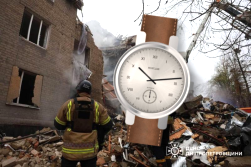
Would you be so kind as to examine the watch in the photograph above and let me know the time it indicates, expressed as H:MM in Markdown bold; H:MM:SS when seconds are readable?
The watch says **10:13**
